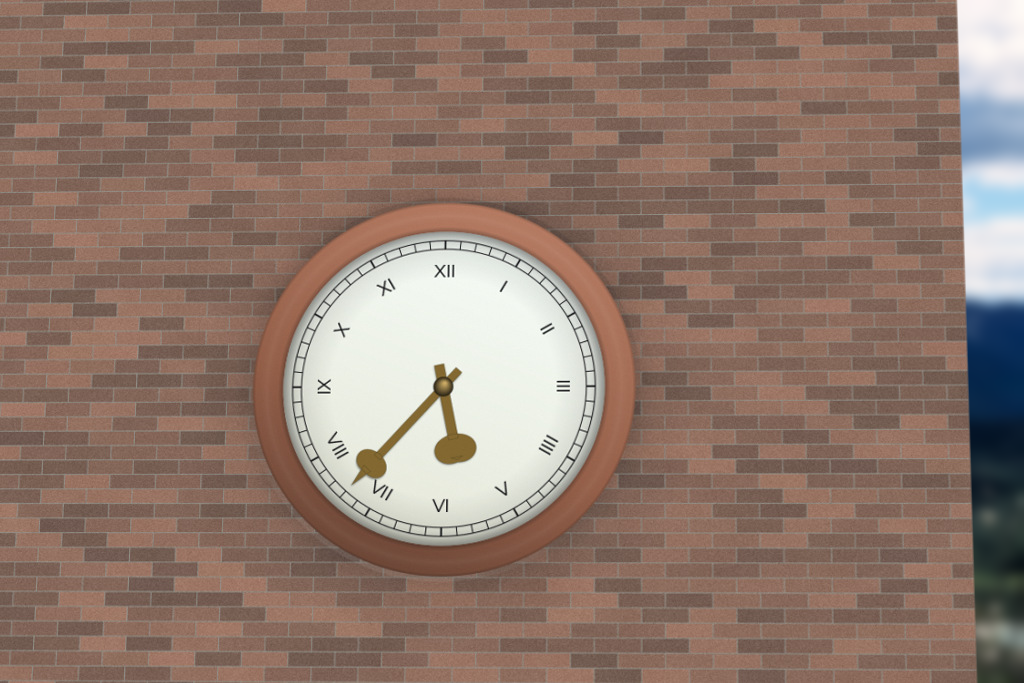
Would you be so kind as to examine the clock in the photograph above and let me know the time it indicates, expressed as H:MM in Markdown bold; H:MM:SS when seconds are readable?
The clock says **5:37**
